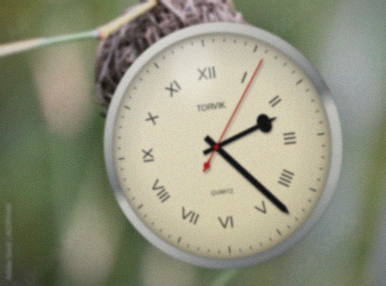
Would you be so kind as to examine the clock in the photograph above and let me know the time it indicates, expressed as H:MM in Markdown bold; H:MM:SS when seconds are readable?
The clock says **2:23:06**
